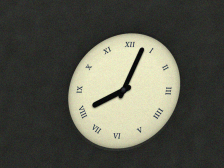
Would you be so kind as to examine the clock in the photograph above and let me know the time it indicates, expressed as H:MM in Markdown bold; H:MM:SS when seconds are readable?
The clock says **8:03**
